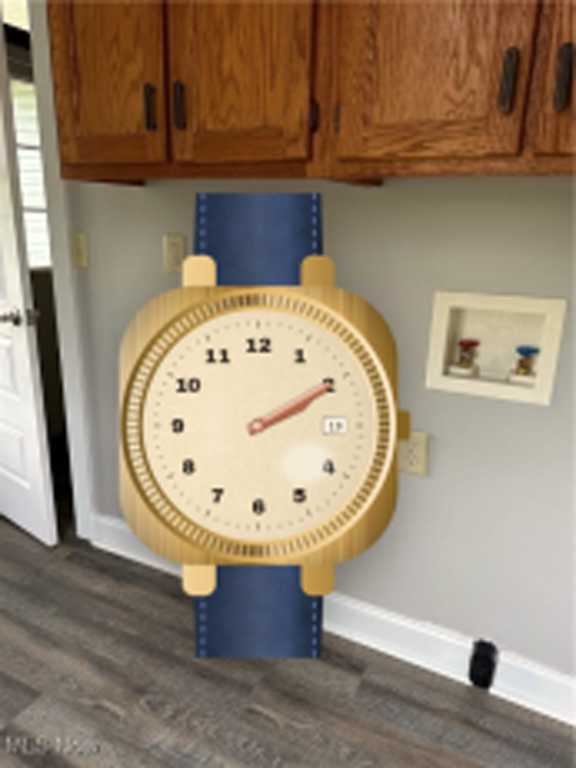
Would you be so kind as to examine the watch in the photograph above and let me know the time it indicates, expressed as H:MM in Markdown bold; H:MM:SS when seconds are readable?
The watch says **2:10**
